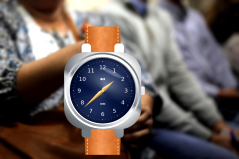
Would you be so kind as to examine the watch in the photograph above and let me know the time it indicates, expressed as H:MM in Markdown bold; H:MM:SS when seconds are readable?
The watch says **1:38**
